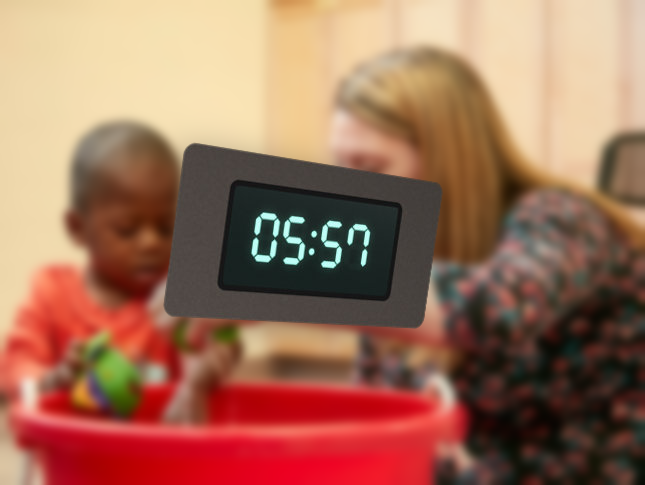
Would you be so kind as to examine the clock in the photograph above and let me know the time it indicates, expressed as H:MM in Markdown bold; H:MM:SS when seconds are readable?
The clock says **5:57**
